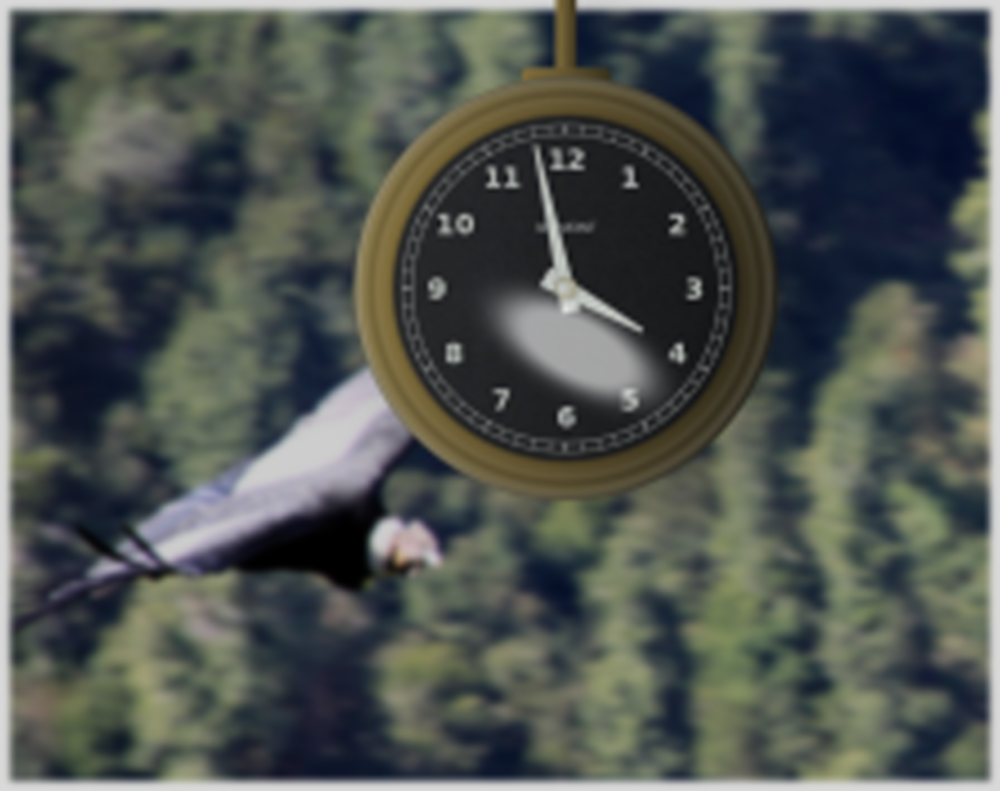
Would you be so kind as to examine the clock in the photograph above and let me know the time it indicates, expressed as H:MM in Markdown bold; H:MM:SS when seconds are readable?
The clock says **3:58**
